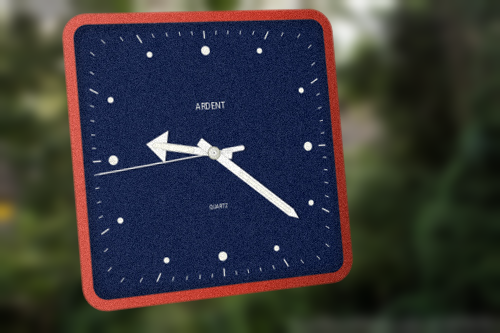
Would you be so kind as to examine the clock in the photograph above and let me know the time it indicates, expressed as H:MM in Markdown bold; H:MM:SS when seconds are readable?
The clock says **9:21:44**
